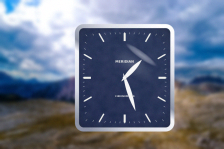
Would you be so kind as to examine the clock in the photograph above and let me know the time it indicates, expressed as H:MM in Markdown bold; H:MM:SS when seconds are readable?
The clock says **1:27**
